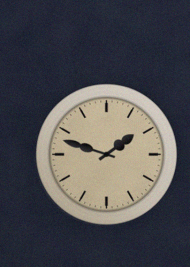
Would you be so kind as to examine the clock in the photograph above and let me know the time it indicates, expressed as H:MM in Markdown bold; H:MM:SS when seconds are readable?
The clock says **1:48**
